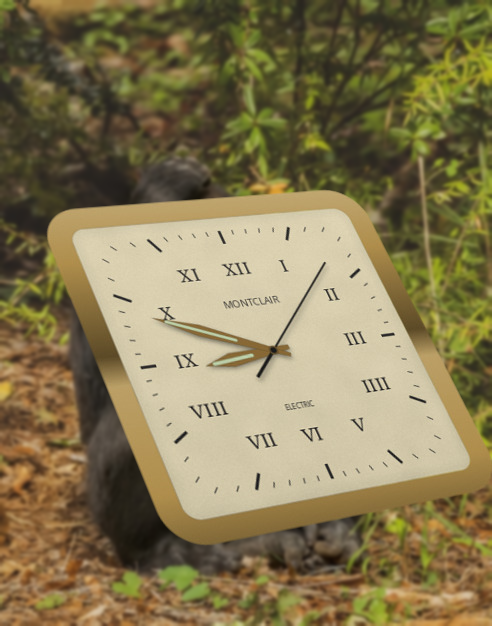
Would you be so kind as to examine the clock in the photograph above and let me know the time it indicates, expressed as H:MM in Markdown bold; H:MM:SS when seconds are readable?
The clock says **8:49:08**
